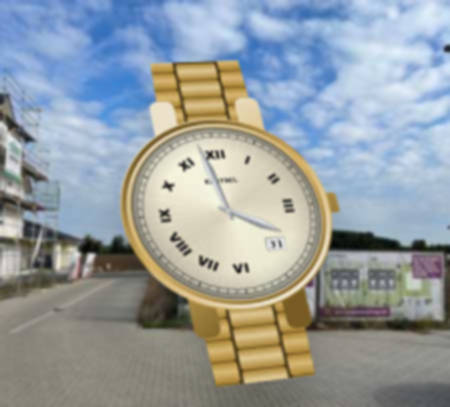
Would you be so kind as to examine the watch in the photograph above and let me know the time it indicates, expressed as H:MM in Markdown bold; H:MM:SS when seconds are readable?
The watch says **3:58**
